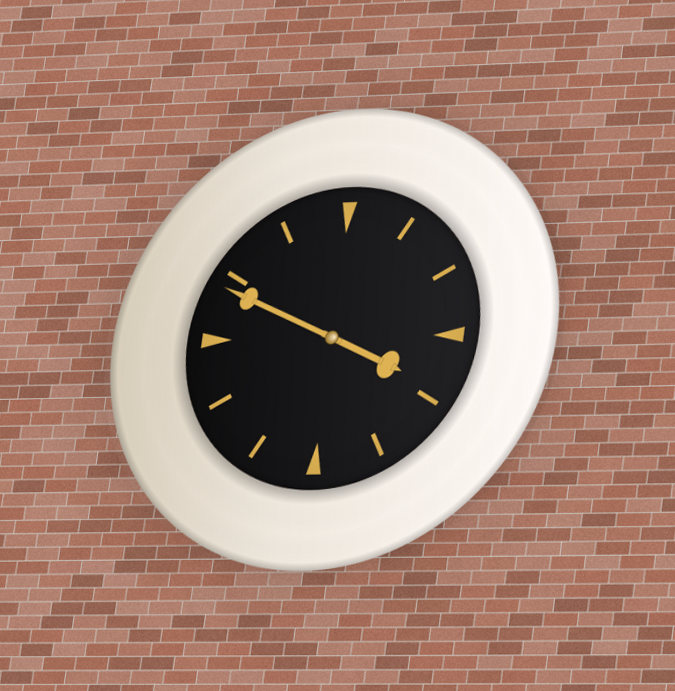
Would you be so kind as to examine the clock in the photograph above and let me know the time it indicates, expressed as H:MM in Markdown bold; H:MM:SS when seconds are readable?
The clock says **3:49**
